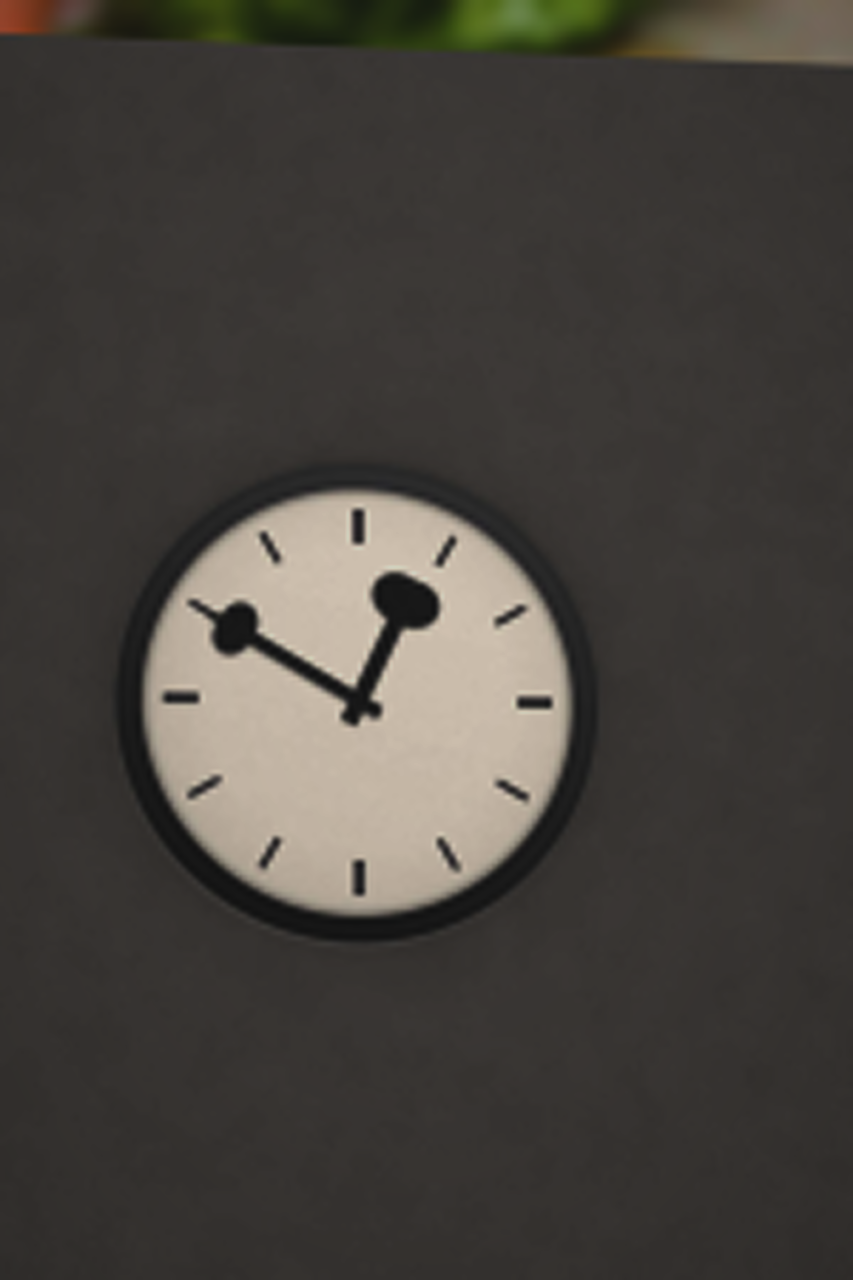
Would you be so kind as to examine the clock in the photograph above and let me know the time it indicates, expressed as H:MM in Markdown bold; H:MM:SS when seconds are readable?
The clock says **12:50**
